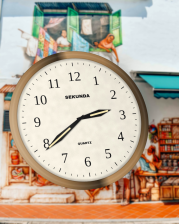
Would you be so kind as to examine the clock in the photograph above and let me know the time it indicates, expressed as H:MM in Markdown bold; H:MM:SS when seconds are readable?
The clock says **2:39**
